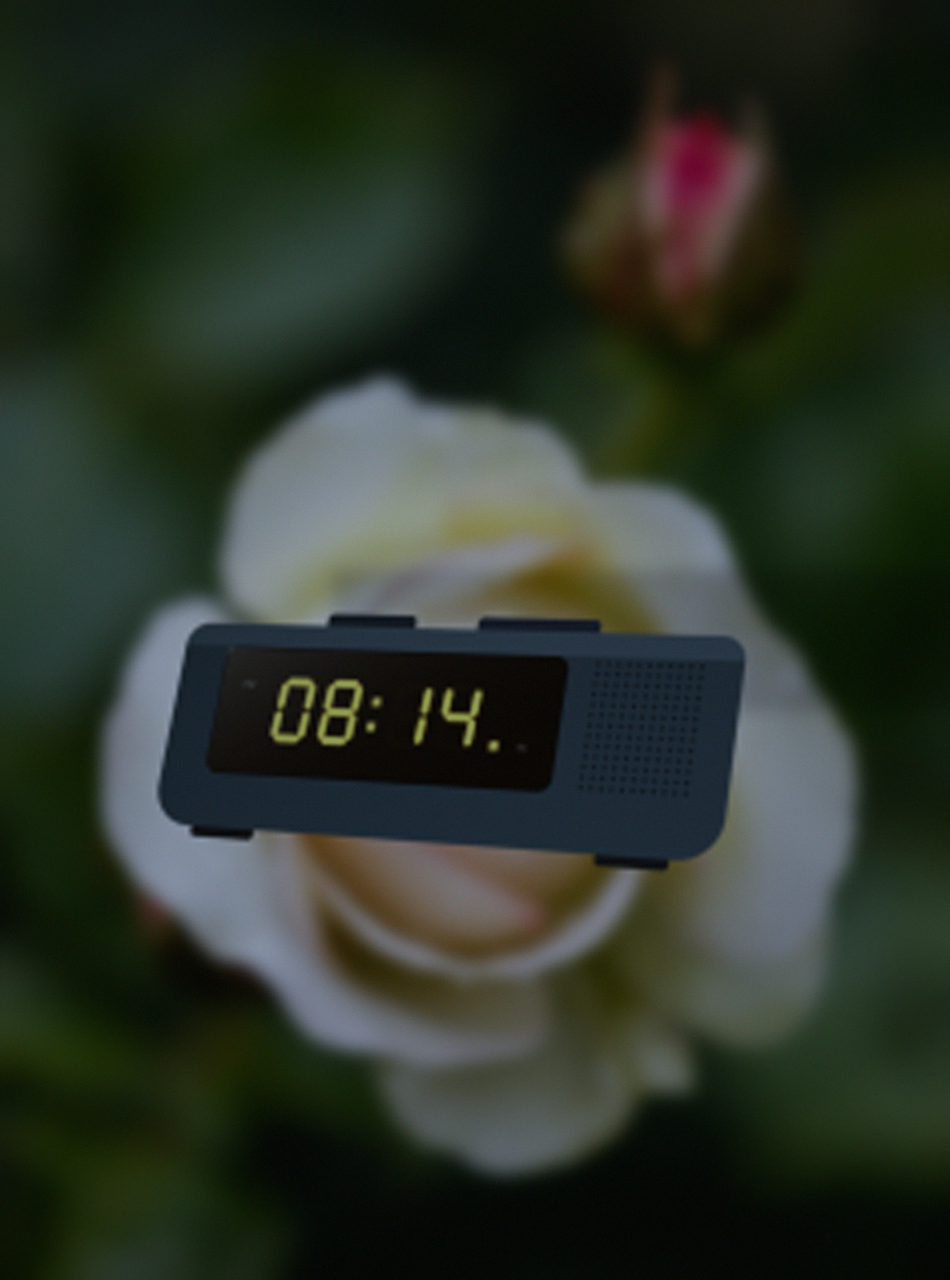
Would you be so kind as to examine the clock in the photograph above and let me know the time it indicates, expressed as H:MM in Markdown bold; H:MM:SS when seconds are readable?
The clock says **8:14**
